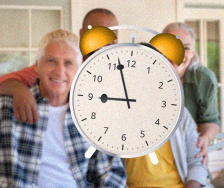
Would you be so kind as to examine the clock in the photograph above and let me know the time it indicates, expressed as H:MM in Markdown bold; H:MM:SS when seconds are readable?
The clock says **8:57**
